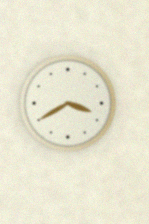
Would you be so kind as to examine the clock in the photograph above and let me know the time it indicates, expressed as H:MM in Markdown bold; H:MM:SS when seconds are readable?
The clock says **3:40**
